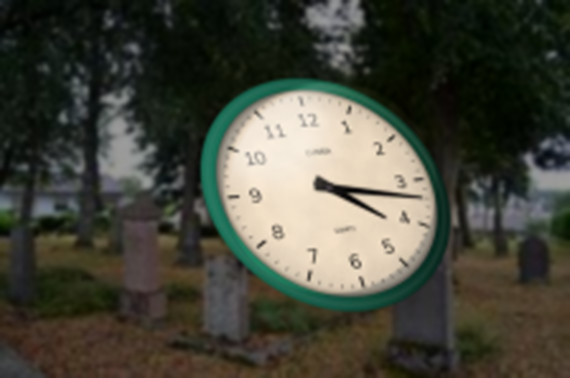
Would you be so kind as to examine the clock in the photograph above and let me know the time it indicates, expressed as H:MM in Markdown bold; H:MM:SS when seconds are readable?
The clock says **4:17**
